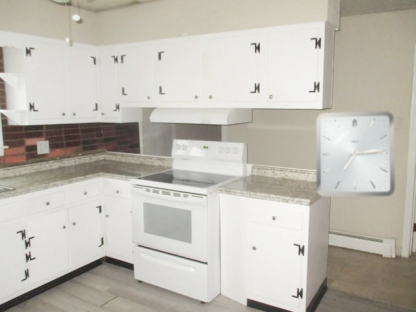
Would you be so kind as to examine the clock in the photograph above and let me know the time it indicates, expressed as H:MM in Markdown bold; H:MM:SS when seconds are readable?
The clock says **7:14**
